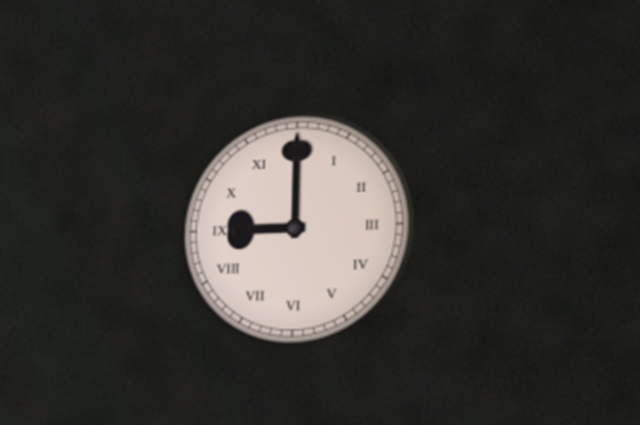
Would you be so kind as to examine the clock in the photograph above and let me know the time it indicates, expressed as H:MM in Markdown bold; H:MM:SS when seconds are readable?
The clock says **9:00**
